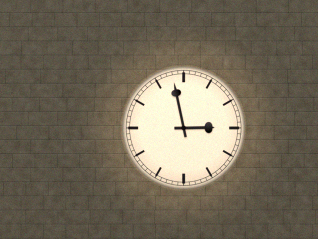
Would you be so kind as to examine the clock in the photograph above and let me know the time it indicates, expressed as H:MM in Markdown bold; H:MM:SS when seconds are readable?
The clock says **2:58**
